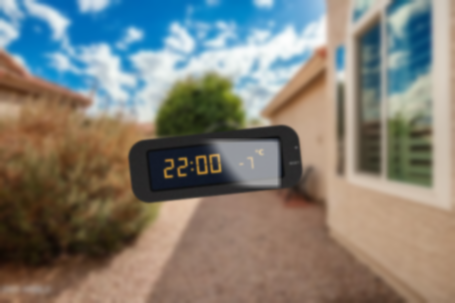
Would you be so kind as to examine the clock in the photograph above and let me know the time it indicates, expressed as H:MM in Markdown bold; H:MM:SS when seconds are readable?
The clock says **22:00**
